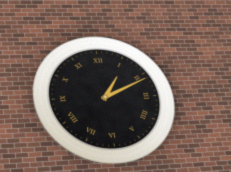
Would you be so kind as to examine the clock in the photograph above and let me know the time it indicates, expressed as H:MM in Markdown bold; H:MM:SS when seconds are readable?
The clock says **1:11**
